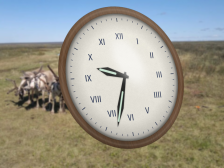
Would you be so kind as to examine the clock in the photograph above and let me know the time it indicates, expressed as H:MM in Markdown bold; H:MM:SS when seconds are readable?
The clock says **9:33**
